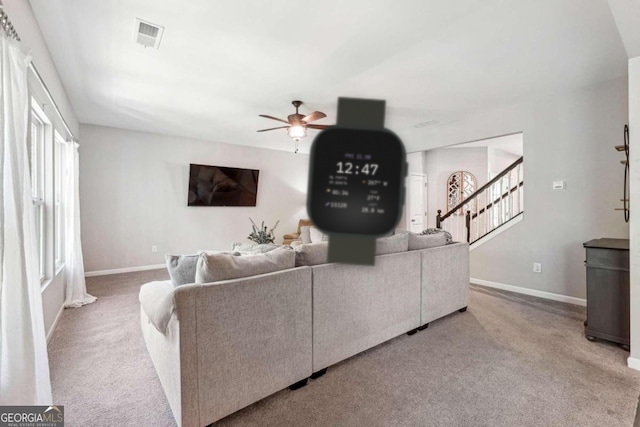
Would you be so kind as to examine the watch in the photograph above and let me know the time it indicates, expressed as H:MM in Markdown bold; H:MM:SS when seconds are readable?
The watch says **12:47**
